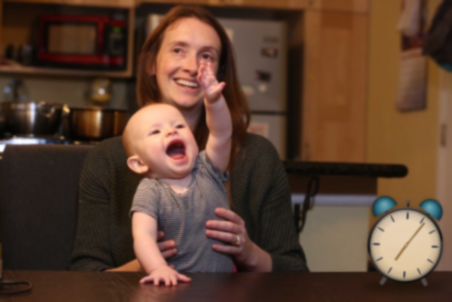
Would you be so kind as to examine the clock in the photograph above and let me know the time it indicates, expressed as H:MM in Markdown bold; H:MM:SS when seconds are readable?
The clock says **7:06**
